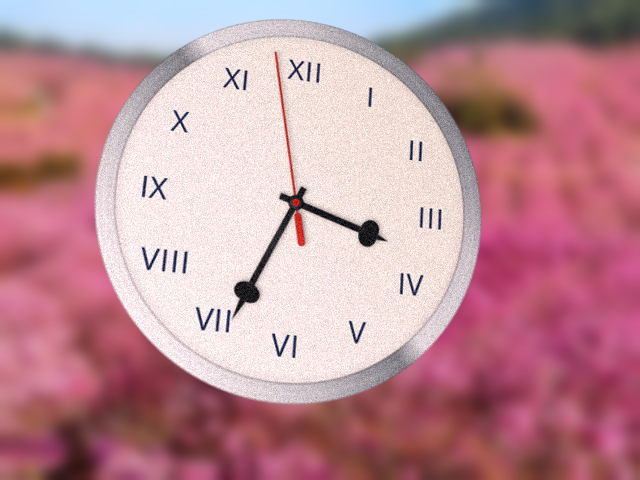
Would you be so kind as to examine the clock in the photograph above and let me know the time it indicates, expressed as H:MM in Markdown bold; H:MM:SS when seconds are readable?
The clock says **3:33:58**
